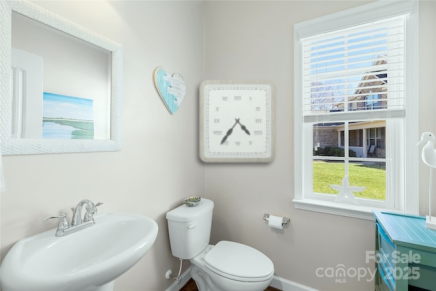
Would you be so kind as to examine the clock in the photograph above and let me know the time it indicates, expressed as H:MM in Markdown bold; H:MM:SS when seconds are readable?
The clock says **4:36**
